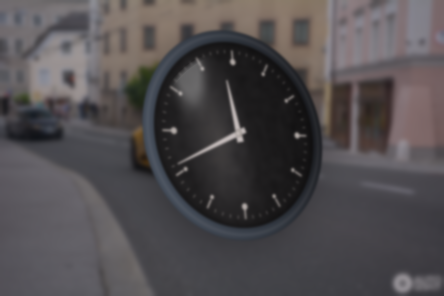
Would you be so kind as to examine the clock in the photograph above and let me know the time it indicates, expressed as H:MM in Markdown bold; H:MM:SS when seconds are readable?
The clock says **11:41**
